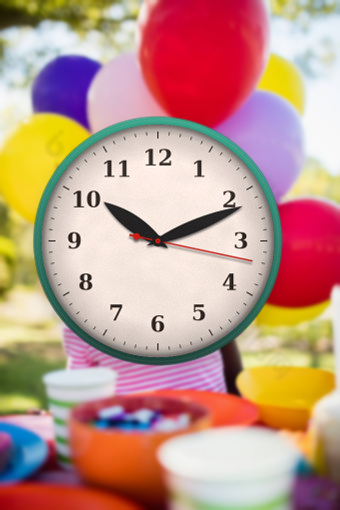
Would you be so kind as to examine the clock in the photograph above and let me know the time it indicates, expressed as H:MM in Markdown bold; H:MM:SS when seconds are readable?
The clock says **10:11:17**
